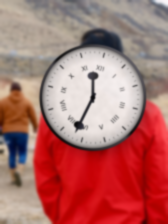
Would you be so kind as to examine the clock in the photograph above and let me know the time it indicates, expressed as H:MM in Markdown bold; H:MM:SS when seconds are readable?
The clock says **11:32**
